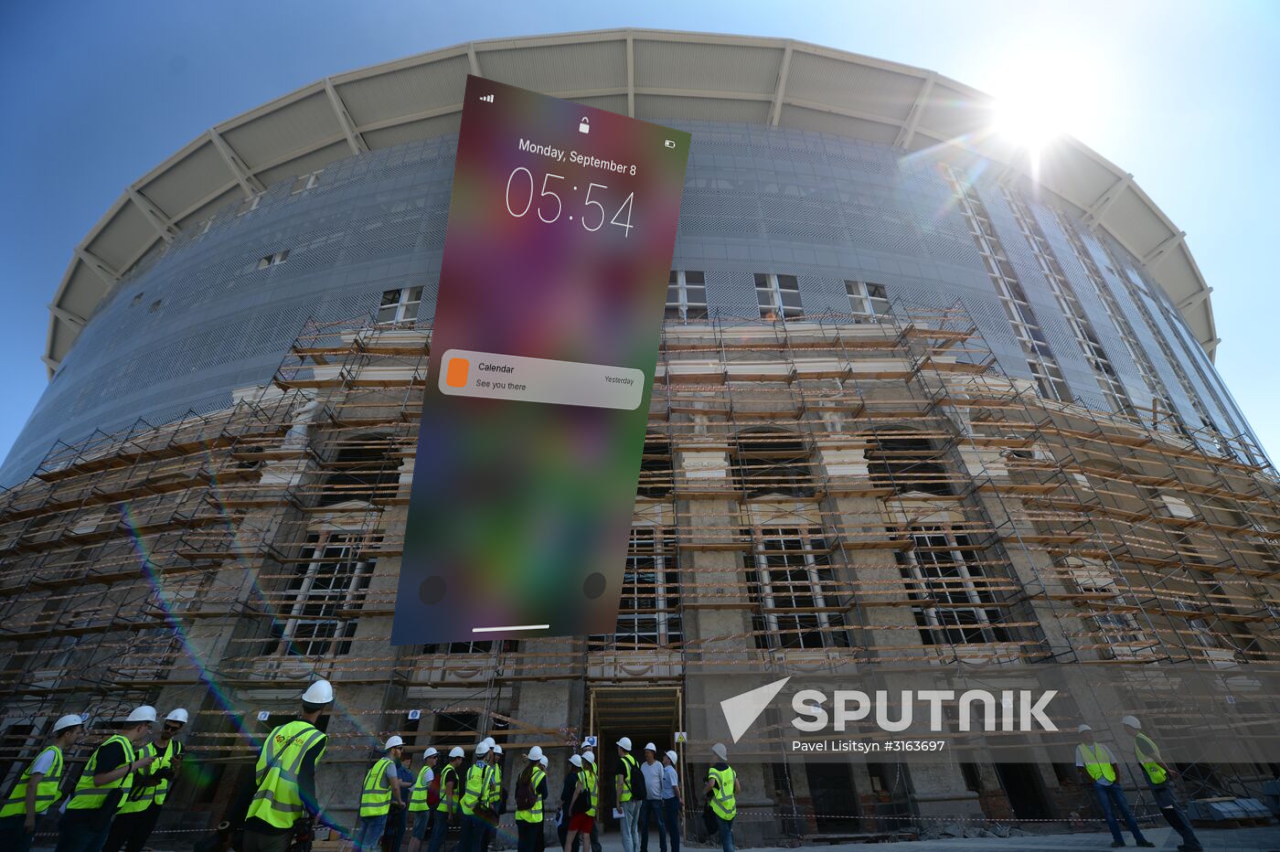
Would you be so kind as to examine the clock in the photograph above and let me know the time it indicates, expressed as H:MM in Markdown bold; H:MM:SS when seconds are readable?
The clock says **5:54**
